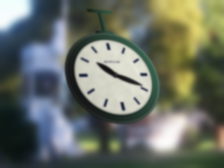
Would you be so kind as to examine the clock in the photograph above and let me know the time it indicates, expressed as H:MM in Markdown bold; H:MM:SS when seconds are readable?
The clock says **10:19**
